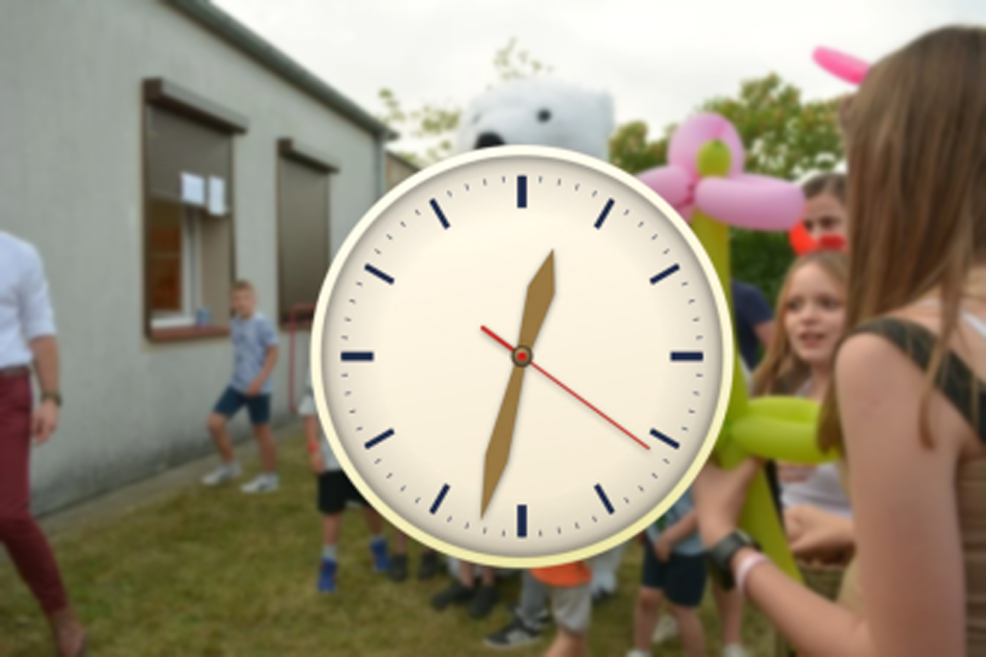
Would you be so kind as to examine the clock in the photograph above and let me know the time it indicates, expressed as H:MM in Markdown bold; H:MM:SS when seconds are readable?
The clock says **12:32:21**
